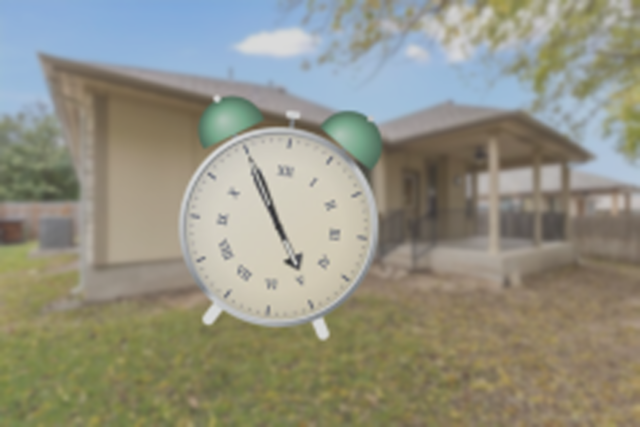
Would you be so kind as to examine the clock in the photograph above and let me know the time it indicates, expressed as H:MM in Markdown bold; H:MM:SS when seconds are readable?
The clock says **4:55**
